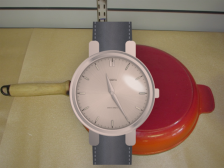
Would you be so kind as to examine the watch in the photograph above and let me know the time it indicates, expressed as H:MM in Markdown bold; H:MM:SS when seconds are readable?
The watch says **11:25**
